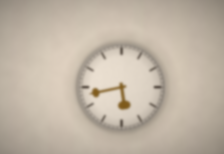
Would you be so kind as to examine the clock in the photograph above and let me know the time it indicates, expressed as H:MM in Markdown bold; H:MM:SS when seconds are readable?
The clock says **5:43**
